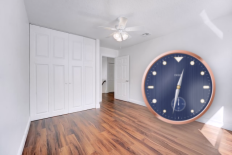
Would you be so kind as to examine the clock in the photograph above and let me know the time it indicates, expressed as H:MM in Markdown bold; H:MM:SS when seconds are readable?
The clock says **12:32**
